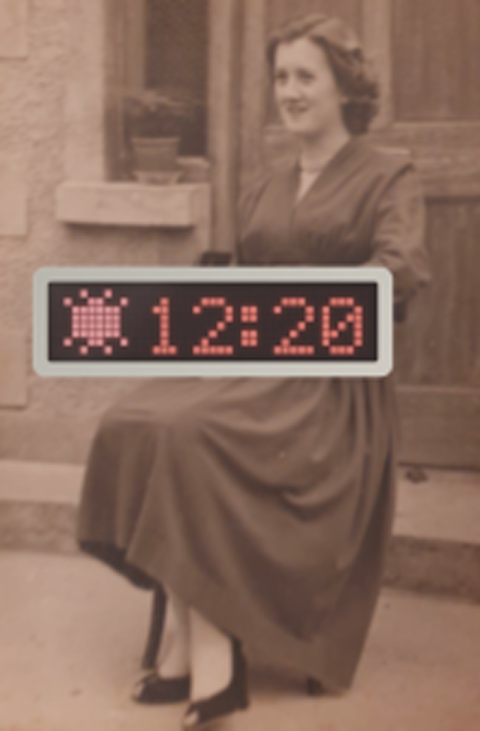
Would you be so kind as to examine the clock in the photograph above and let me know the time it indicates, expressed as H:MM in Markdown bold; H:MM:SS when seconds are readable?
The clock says **12:20**
